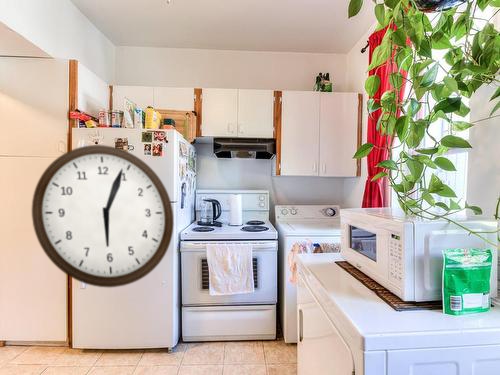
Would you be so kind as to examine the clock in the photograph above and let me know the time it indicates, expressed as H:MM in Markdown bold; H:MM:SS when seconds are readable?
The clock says **6:04**
